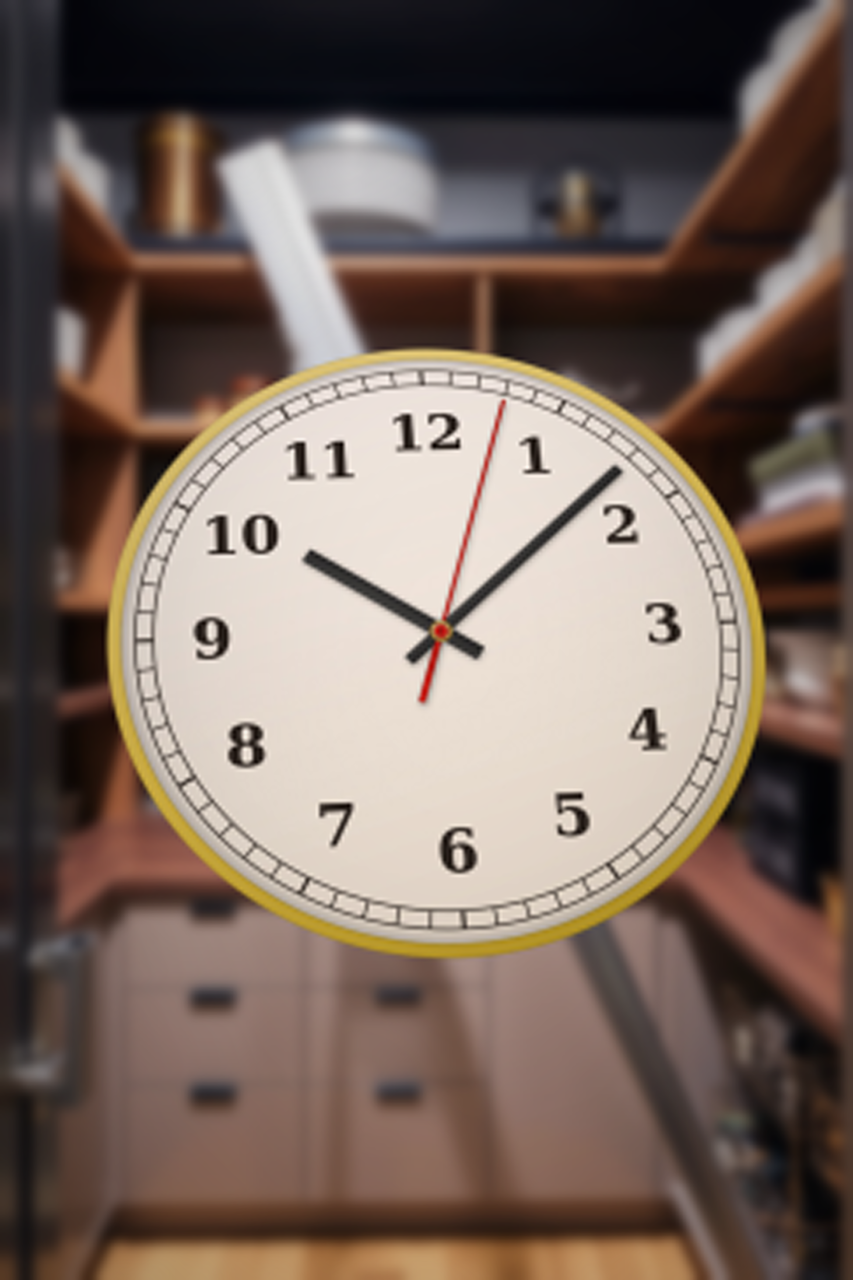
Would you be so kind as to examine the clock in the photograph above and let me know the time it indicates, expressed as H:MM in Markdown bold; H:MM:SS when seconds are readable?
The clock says **10:08:03**
